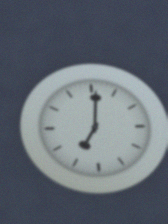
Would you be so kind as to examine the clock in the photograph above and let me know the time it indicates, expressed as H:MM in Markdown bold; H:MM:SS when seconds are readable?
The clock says **7:01**
